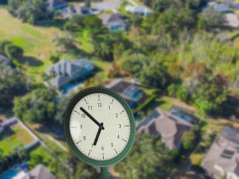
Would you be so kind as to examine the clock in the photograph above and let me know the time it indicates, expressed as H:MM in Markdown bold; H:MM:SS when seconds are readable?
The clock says **6:52**
